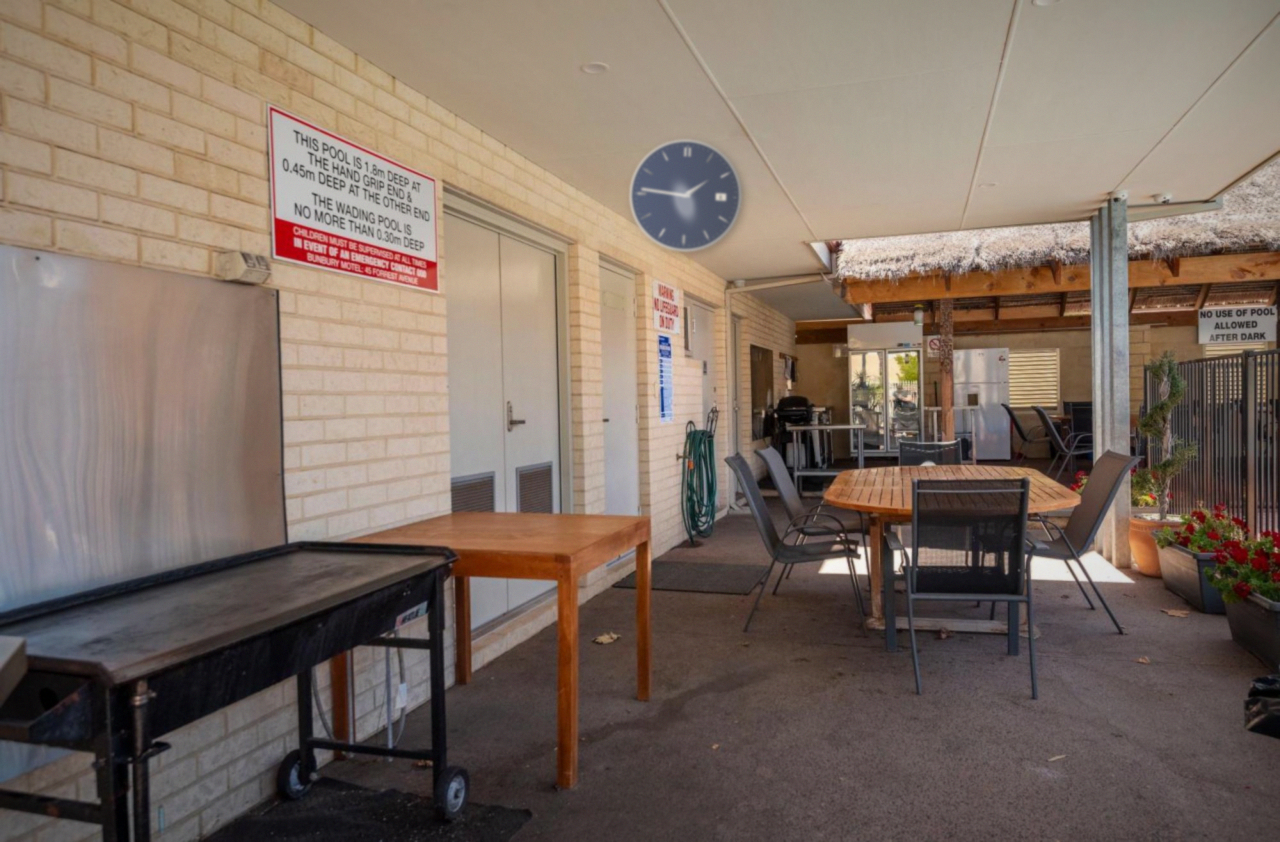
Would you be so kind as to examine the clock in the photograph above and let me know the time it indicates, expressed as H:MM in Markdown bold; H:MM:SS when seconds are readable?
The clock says **1:46**
